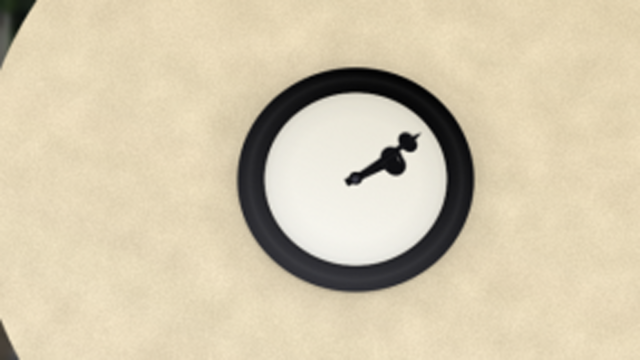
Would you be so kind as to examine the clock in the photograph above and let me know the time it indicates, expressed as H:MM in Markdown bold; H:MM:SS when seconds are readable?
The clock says **2:09**
